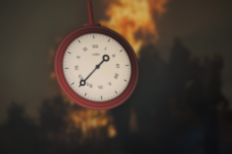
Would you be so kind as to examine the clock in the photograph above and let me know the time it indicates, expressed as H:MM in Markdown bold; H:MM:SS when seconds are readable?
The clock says **1:38**
